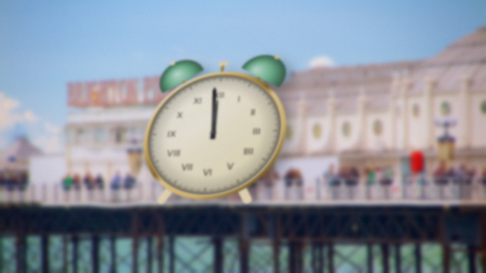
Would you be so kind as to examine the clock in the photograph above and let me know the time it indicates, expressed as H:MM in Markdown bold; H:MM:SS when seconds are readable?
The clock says **11:59**
